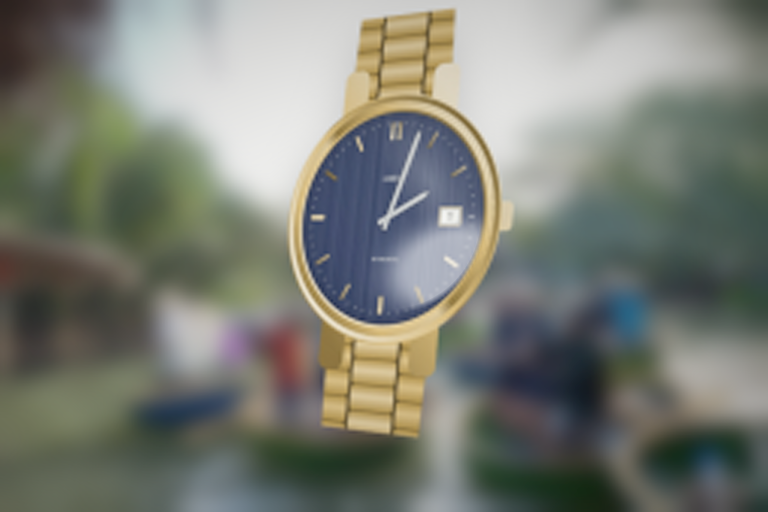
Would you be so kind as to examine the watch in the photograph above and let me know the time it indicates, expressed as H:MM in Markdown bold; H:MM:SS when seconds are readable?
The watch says **2:03**
